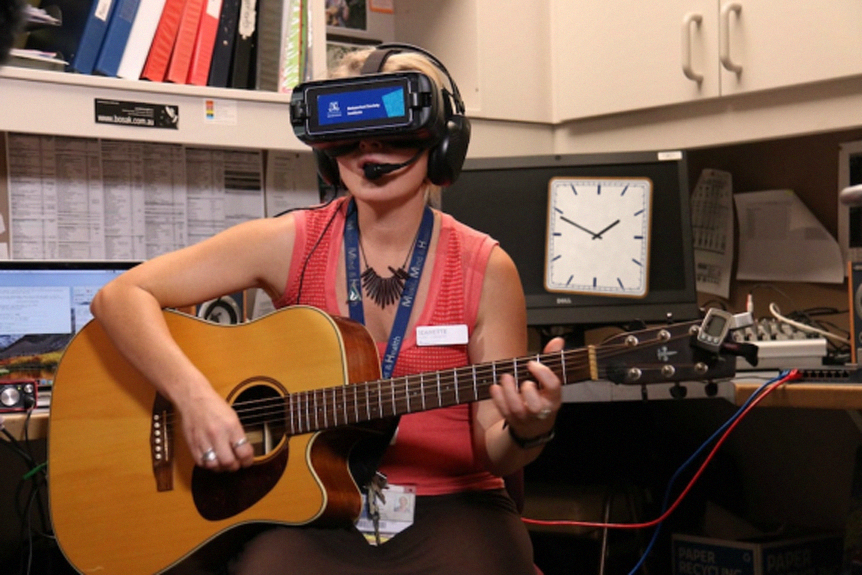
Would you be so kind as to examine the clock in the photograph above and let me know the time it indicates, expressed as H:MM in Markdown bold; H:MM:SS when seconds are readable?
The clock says **1:49**
